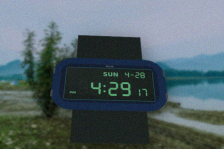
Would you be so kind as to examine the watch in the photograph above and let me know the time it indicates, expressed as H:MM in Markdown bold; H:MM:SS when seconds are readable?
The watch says **4:29:17**
